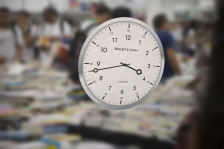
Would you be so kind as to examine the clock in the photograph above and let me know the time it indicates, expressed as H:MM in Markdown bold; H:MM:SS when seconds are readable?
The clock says **3:43**
